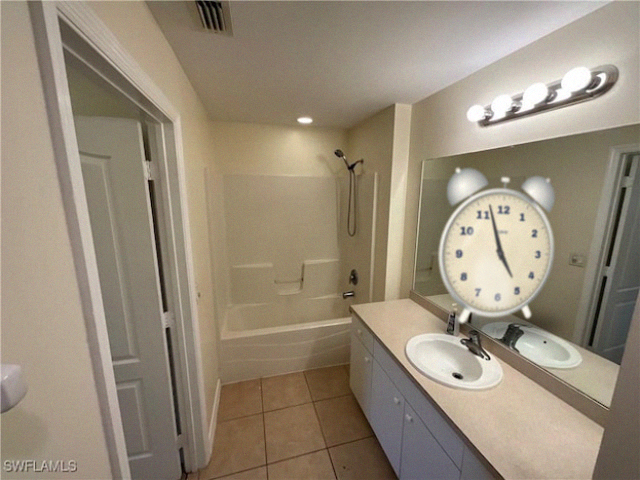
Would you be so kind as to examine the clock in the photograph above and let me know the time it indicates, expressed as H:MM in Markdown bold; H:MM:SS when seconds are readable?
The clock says **4:57**
